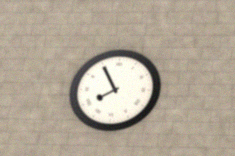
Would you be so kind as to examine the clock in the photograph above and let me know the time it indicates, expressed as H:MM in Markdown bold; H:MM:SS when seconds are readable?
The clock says **7:55**
